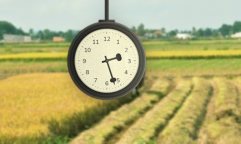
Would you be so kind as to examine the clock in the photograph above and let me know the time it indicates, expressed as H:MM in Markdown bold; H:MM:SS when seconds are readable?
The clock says **2:27**
